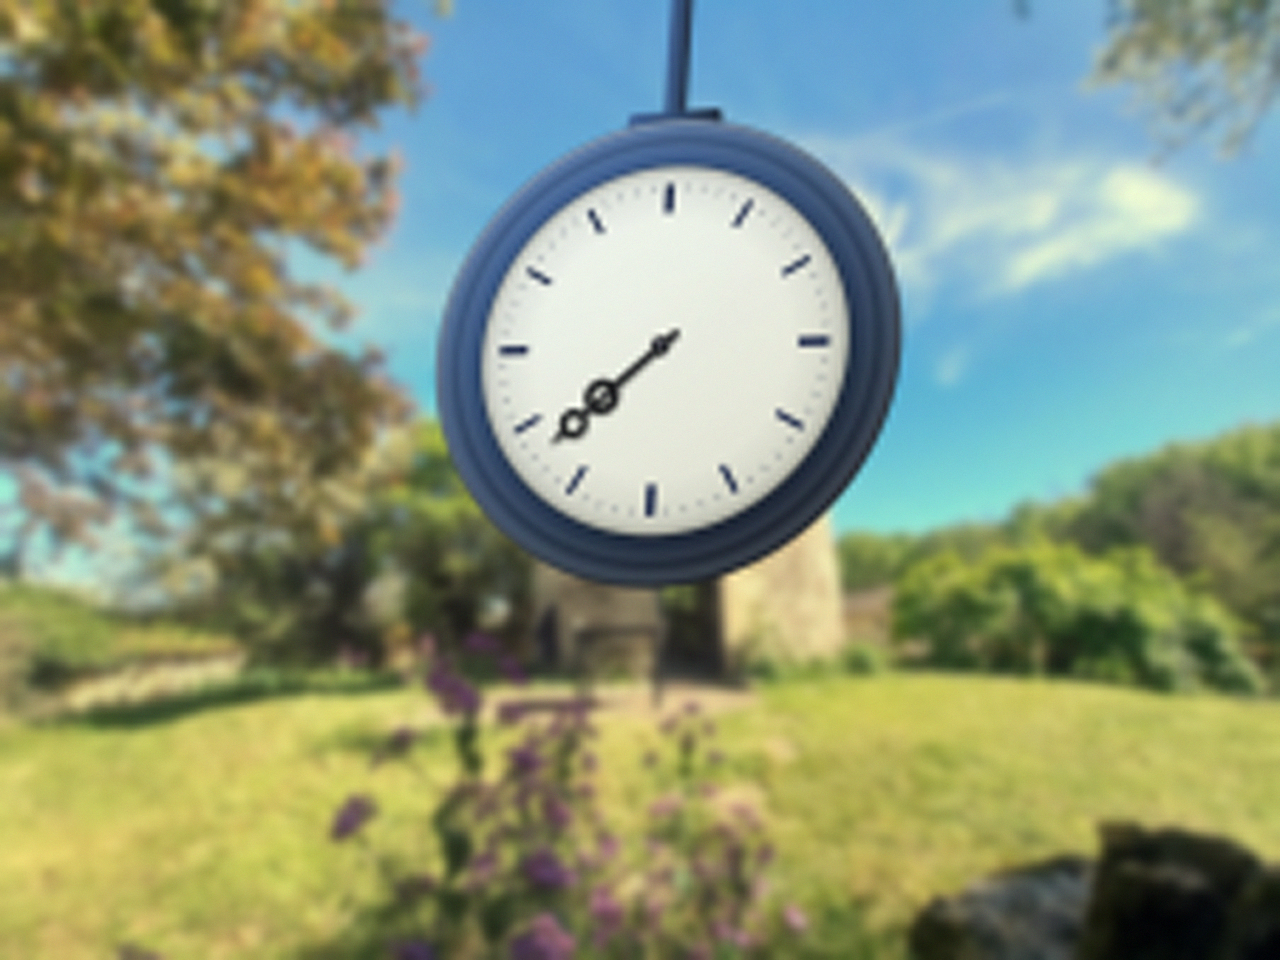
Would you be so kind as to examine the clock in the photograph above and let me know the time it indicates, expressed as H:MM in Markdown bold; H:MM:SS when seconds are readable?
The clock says **7:38**
